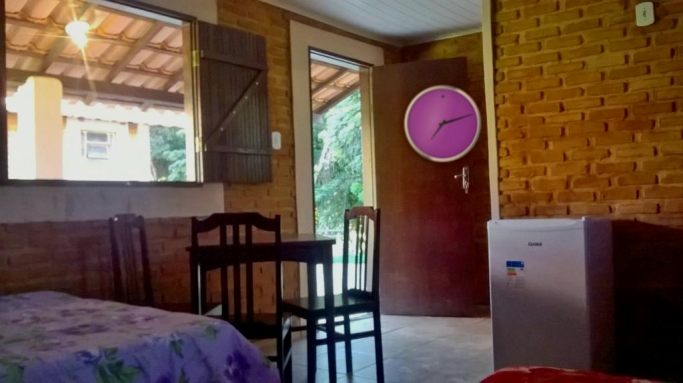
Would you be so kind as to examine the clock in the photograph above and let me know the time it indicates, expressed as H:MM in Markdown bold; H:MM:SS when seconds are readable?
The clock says **7:12**
